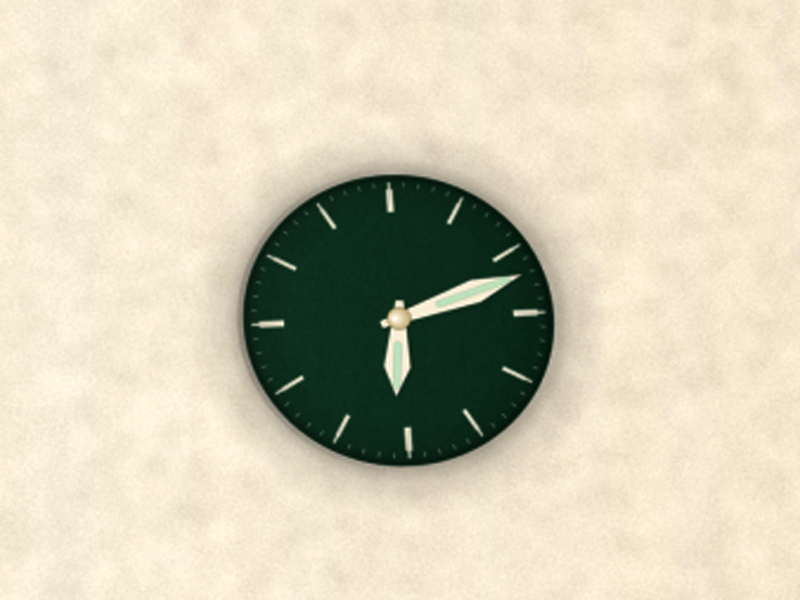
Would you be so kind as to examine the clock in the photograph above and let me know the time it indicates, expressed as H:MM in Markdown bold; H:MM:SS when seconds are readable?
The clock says **6:12**
